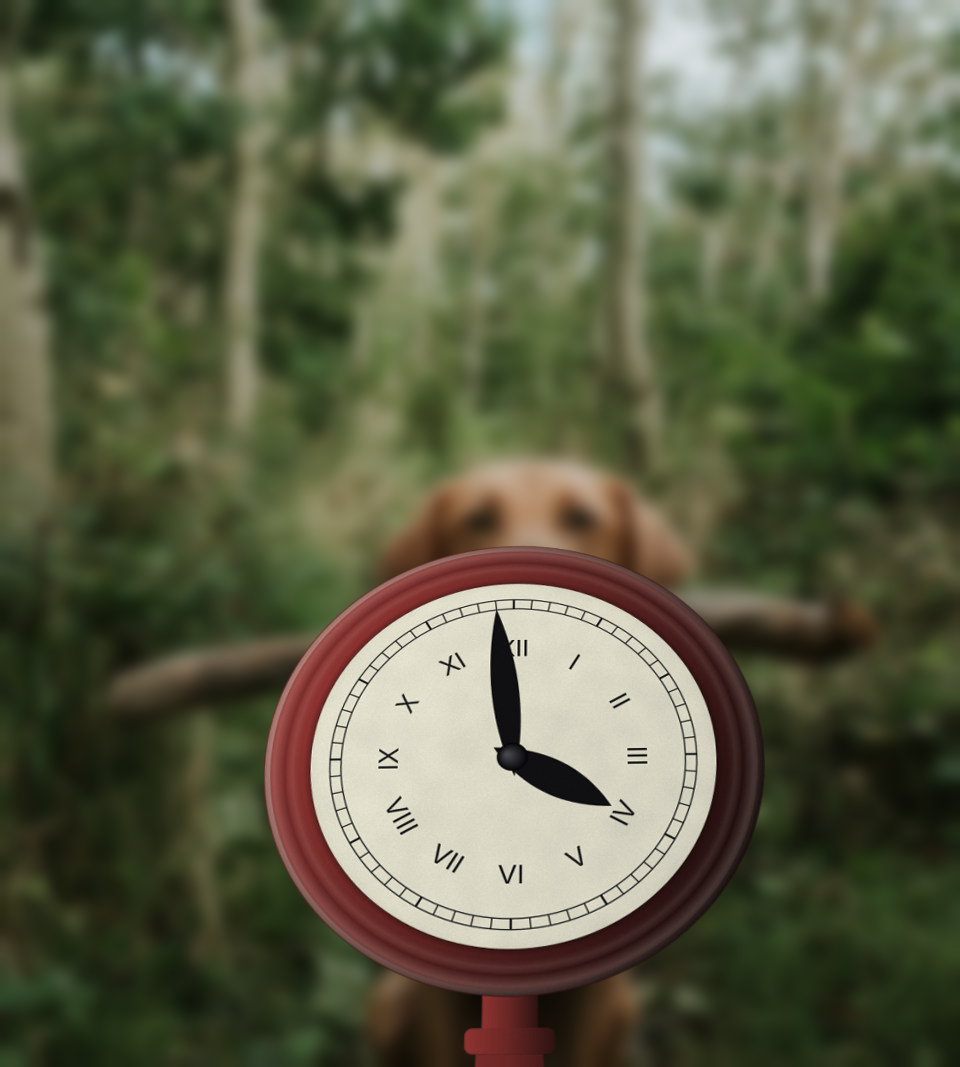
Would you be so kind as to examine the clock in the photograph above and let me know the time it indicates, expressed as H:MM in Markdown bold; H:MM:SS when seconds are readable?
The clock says **3:59**
